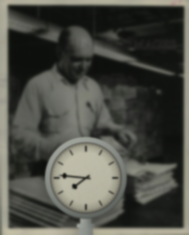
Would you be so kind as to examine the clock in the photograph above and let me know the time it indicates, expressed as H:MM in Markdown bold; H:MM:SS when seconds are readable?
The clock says **7:46**
